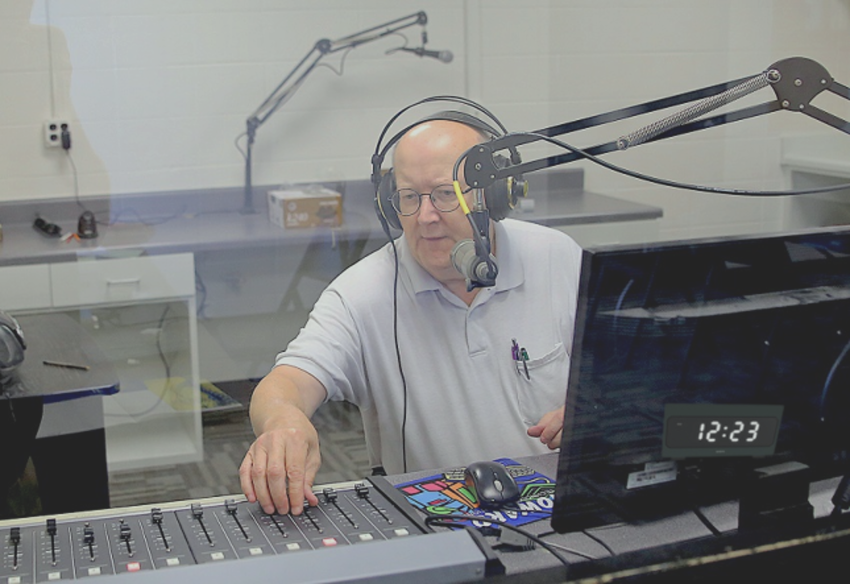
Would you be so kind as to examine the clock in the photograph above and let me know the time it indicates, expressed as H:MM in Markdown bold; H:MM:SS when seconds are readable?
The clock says **12:23**
